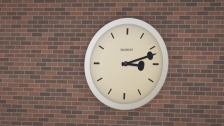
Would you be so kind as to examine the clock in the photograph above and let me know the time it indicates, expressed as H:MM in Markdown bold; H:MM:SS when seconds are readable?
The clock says **3:12**
